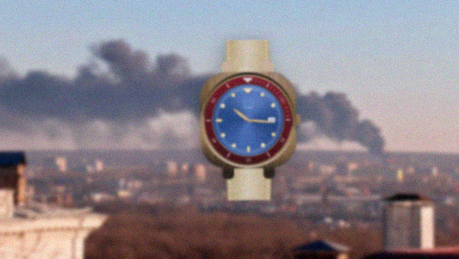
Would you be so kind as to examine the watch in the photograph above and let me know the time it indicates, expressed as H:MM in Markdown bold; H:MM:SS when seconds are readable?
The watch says **10:16**
